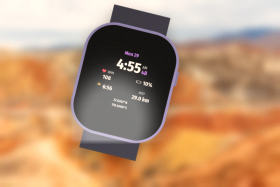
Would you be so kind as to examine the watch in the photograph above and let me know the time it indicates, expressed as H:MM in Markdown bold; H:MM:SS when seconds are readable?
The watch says **4:55**
